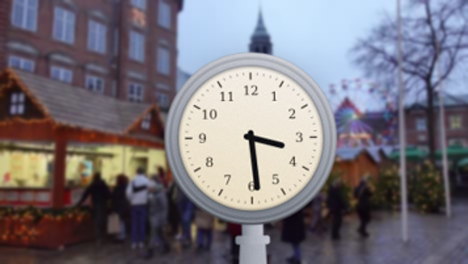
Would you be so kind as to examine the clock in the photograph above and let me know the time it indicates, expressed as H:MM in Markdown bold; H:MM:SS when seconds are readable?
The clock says **3:29**
